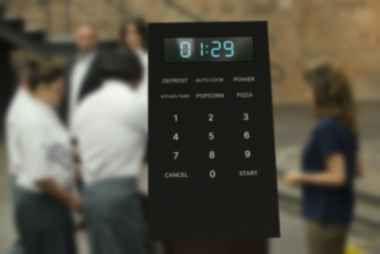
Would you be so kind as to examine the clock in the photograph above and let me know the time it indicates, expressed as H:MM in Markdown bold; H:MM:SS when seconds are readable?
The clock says **1:29**
